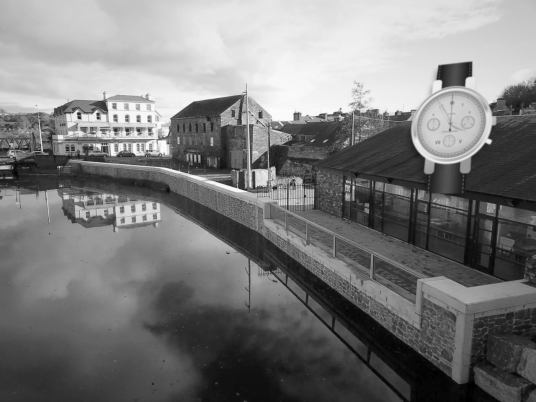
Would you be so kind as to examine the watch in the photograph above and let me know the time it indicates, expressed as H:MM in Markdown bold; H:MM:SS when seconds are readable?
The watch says **3:55**
